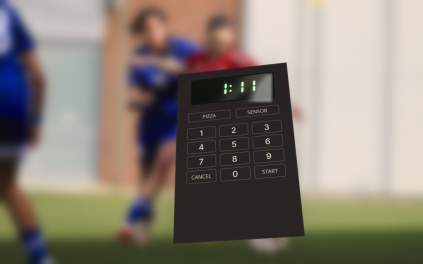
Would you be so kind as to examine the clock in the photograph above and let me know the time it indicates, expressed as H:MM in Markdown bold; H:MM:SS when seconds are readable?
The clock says **1:11**
